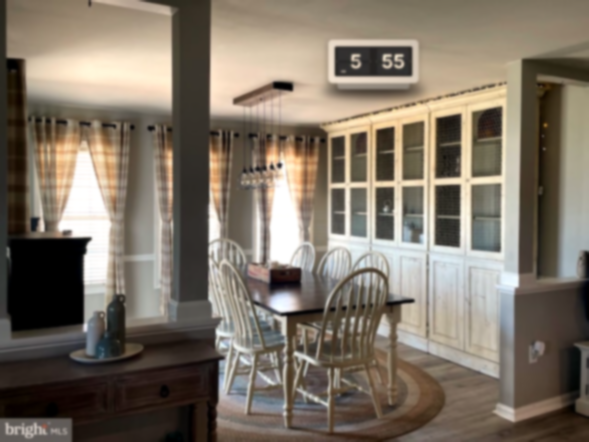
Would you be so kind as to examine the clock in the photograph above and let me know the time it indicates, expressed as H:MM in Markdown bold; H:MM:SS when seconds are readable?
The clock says **5:55**
